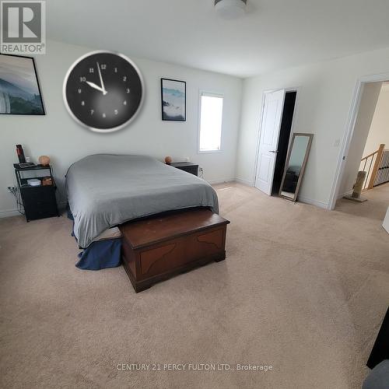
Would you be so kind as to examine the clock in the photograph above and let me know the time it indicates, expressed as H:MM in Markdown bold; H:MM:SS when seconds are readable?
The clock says **9:58**
